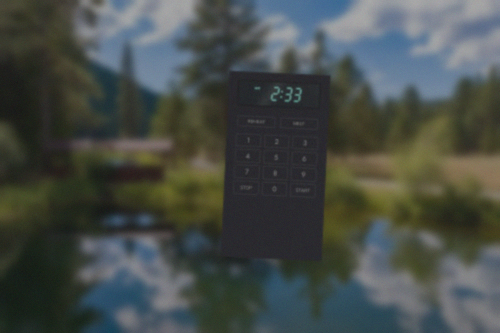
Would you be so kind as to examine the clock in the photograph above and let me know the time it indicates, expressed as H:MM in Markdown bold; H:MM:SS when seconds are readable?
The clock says **2:33**
